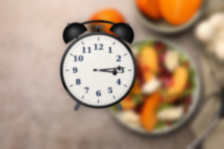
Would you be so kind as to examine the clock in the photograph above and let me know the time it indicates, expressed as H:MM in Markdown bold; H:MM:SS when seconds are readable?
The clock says **3:14**
